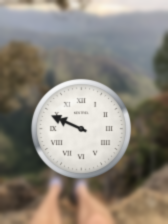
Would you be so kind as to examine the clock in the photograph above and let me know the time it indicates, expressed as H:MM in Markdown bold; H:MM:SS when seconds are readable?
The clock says **9:49**
